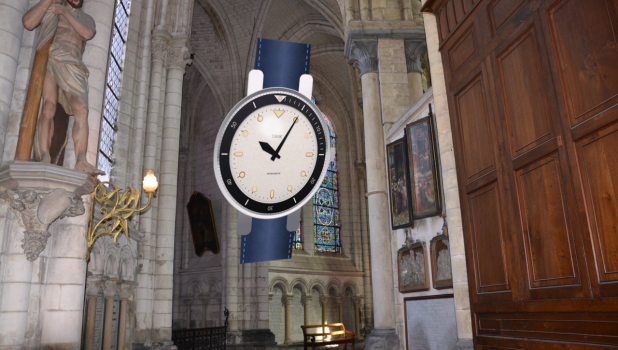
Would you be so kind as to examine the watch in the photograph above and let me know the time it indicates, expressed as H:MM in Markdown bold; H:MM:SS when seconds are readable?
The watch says **10:05**
